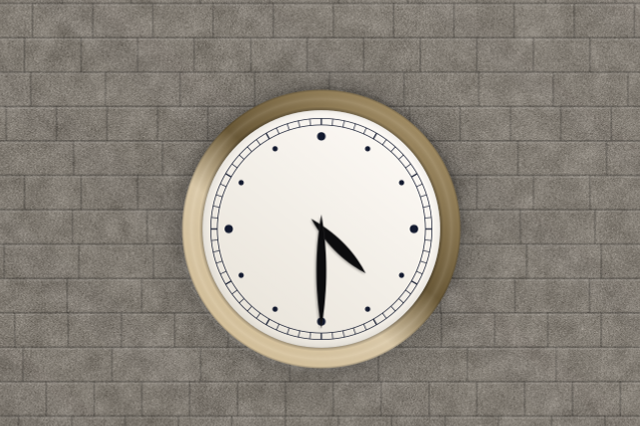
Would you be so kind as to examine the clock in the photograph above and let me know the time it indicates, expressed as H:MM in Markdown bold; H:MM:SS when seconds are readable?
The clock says **4:30**
